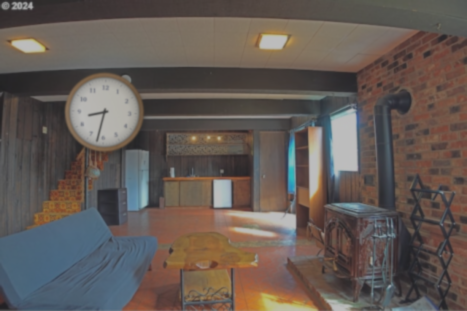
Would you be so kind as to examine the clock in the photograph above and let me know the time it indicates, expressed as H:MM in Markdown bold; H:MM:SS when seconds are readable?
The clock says **8:32**
